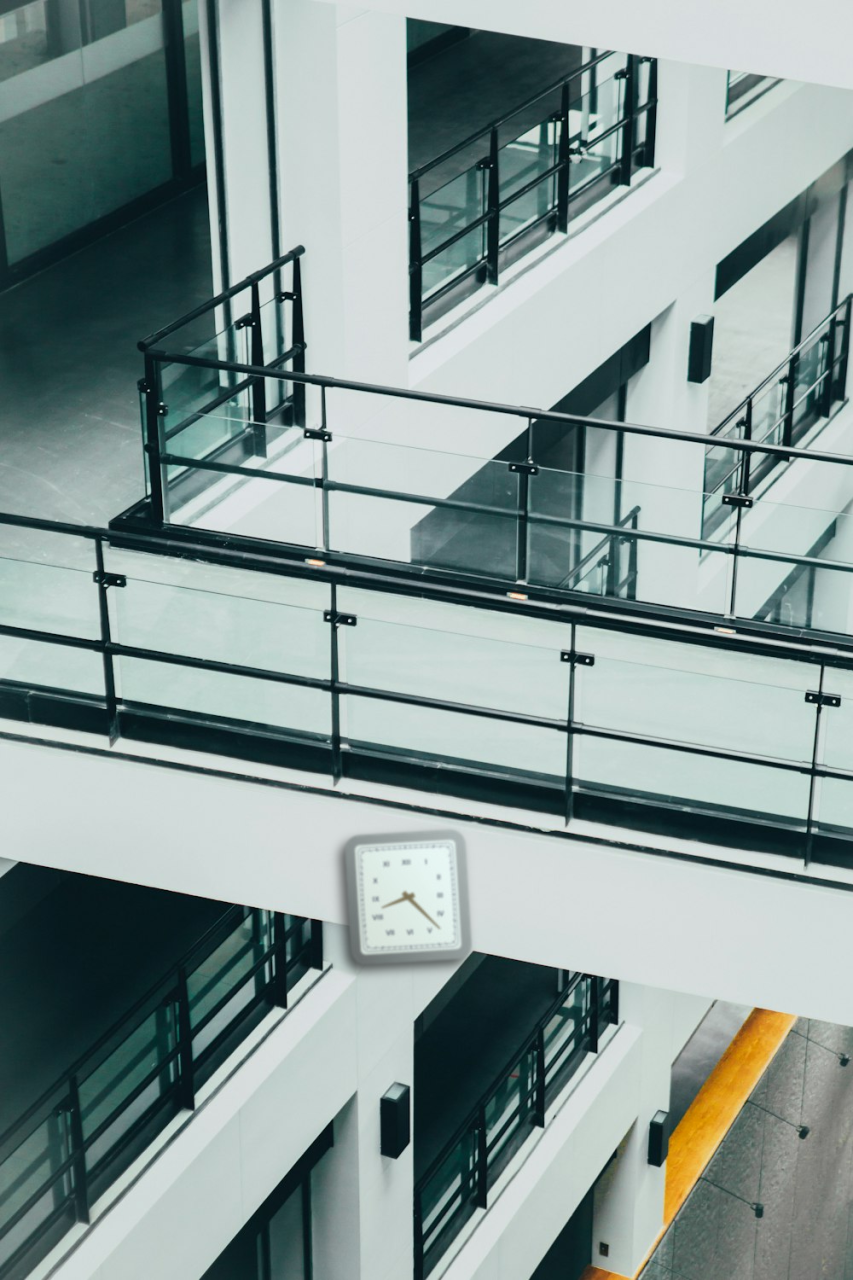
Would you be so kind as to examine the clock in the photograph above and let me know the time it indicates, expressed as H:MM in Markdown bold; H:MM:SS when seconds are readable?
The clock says **8:23**
